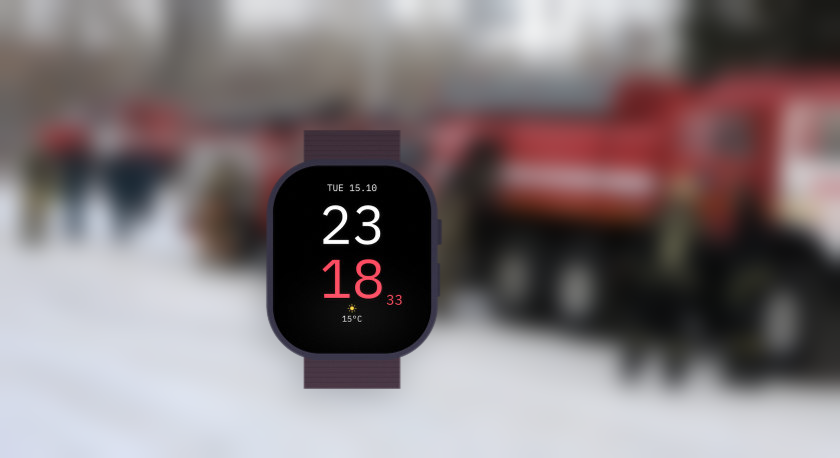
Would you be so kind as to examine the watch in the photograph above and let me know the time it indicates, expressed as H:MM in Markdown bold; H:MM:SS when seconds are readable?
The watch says **23:18:33**
